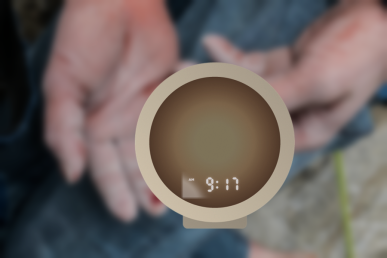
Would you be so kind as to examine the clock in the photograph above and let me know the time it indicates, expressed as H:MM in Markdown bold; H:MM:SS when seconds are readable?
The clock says **9:17**
